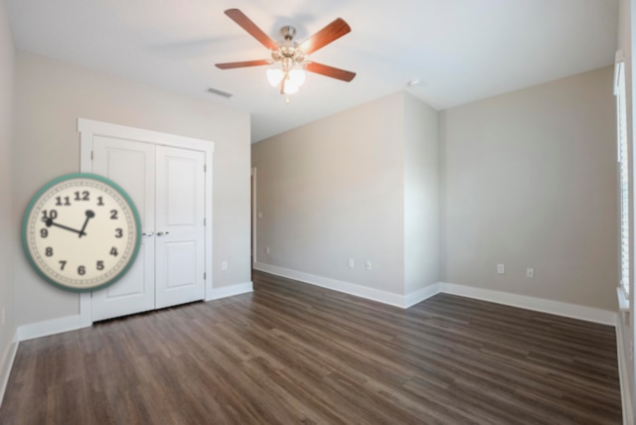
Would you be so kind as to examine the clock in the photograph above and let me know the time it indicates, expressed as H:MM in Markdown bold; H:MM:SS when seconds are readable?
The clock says **12:48**
